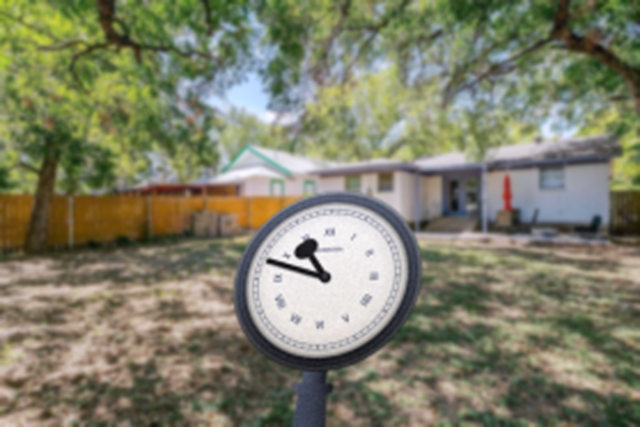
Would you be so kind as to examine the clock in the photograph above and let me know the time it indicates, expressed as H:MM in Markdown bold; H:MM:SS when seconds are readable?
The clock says **10:48**
